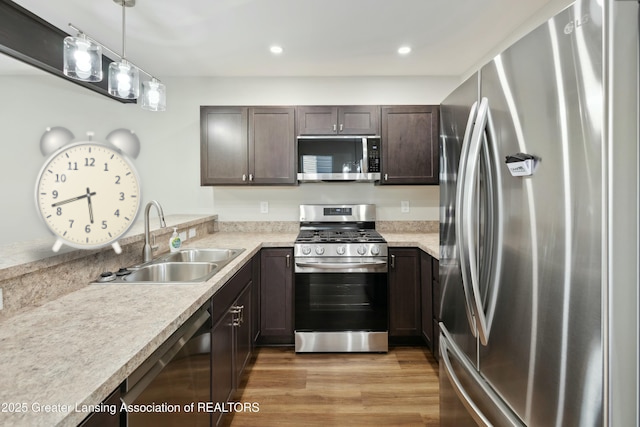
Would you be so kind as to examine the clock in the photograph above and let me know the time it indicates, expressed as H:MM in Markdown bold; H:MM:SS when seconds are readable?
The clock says **5:42**
